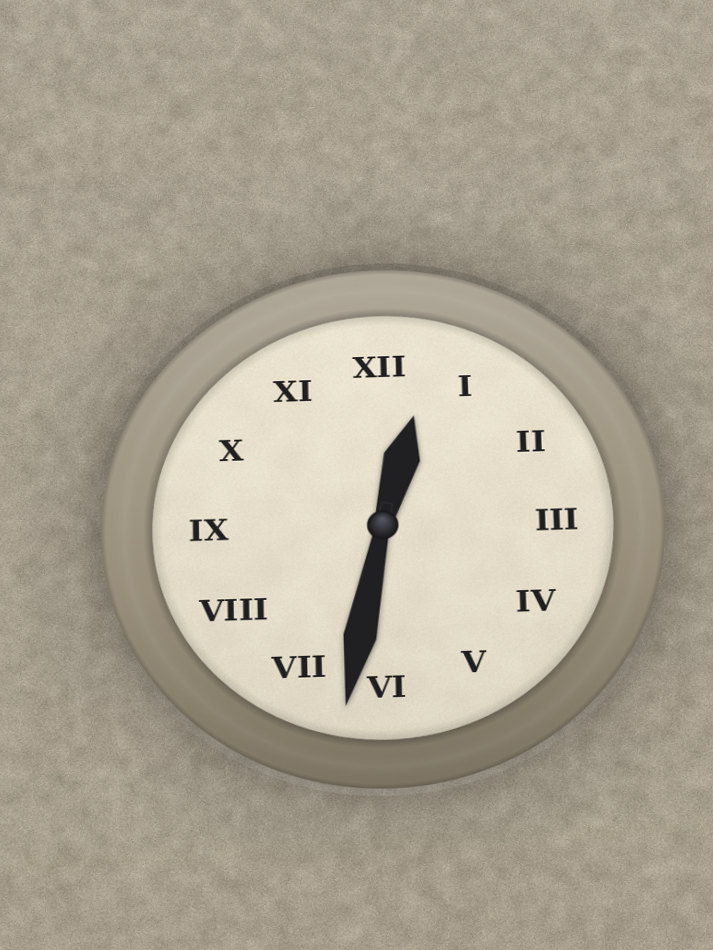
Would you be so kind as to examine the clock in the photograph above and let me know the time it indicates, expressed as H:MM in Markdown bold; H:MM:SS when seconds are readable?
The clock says **12:32**
